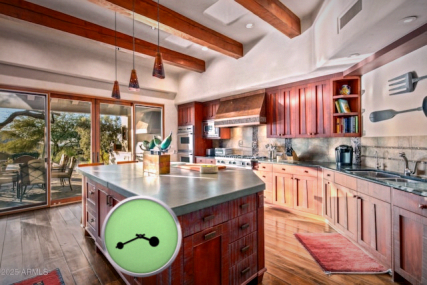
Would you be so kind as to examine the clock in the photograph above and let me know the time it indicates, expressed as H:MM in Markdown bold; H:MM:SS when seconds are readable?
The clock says **3:41**
